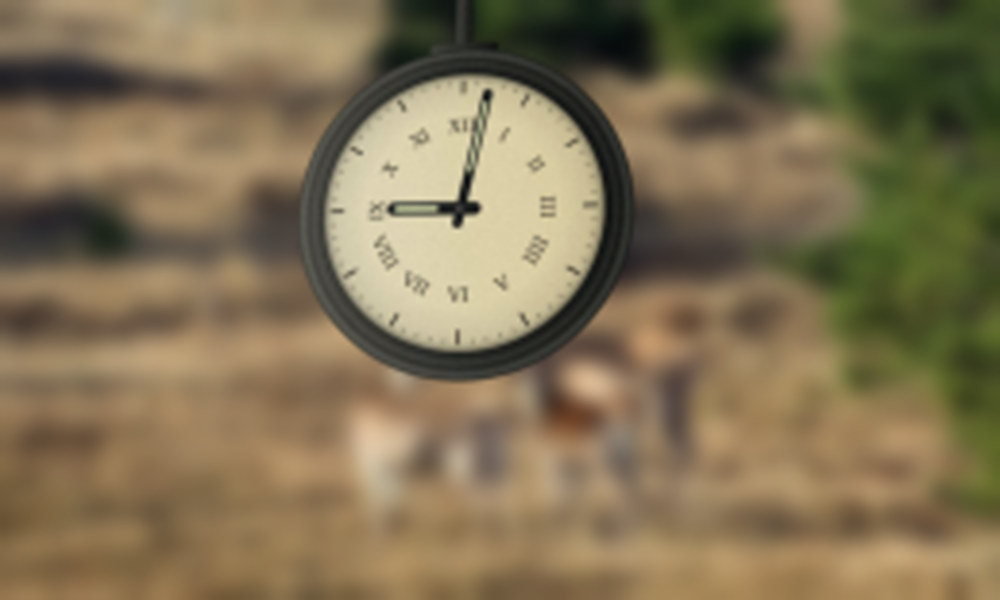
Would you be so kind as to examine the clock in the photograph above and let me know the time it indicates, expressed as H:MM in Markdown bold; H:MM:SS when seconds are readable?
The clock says **9:02**
